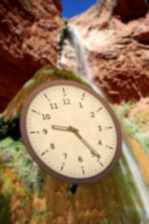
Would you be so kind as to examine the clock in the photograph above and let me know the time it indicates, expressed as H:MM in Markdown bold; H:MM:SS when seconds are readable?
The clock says **9:24**
